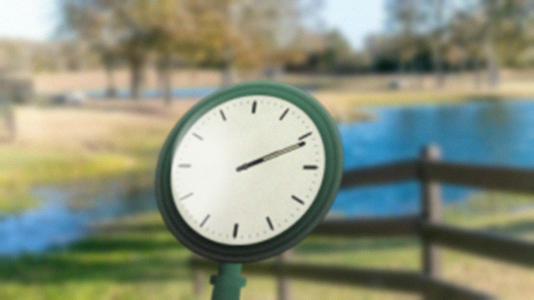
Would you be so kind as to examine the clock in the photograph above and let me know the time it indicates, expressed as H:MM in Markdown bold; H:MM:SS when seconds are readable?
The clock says **2:11**
